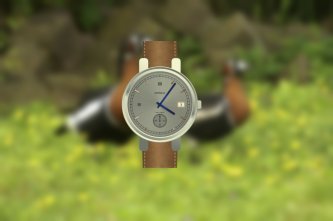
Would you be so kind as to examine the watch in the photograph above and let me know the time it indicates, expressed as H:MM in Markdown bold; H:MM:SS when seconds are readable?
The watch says **4:06**
